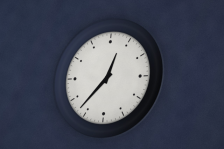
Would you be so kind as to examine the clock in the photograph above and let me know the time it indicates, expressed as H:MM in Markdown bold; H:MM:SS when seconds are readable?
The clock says **12:37**
